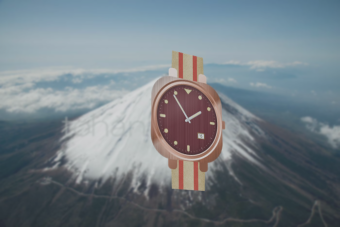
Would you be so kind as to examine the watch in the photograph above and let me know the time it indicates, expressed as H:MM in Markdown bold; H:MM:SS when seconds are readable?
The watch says **1:54**
